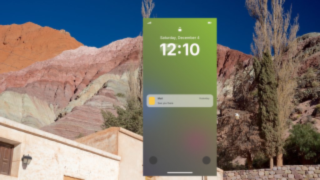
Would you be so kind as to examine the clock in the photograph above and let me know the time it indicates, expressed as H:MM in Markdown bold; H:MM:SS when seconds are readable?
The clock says **12:10**
